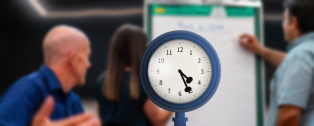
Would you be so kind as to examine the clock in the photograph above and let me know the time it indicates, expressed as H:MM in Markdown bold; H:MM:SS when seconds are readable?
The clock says **4:26**
